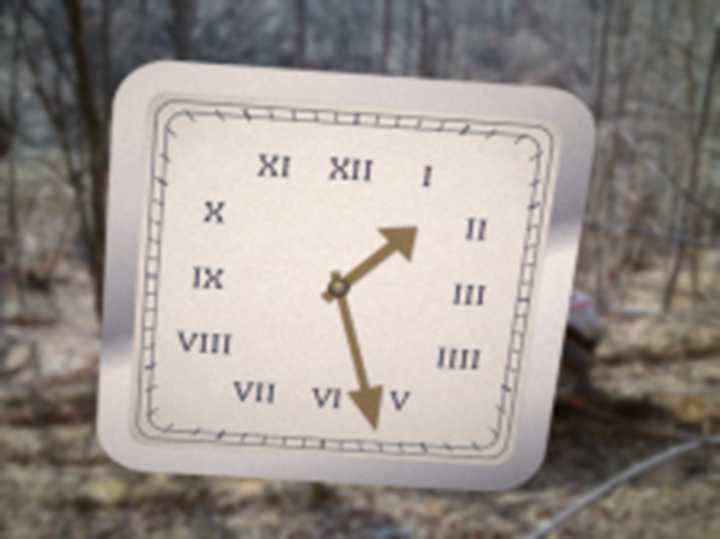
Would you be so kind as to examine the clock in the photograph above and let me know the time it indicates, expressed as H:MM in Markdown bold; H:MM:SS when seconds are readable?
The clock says **1:27**
